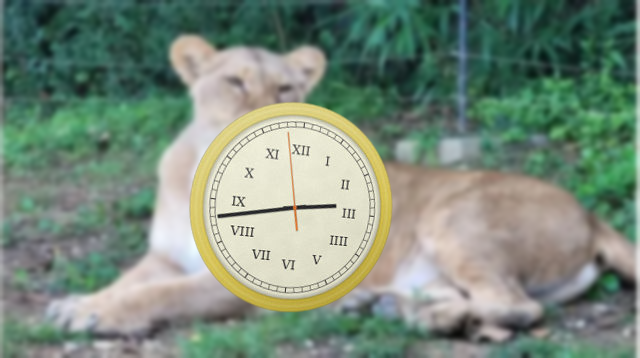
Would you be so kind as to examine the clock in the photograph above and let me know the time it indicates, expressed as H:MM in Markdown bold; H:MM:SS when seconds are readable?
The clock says **2:42:58**
